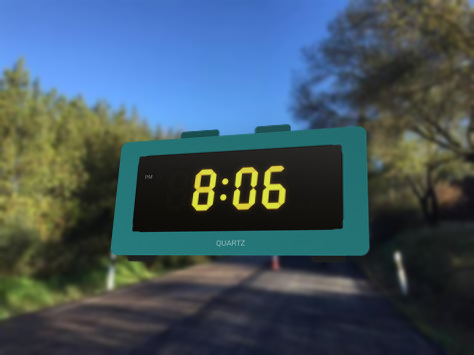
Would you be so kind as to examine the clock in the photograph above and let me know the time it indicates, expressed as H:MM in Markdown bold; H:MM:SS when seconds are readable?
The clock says **8:06**
